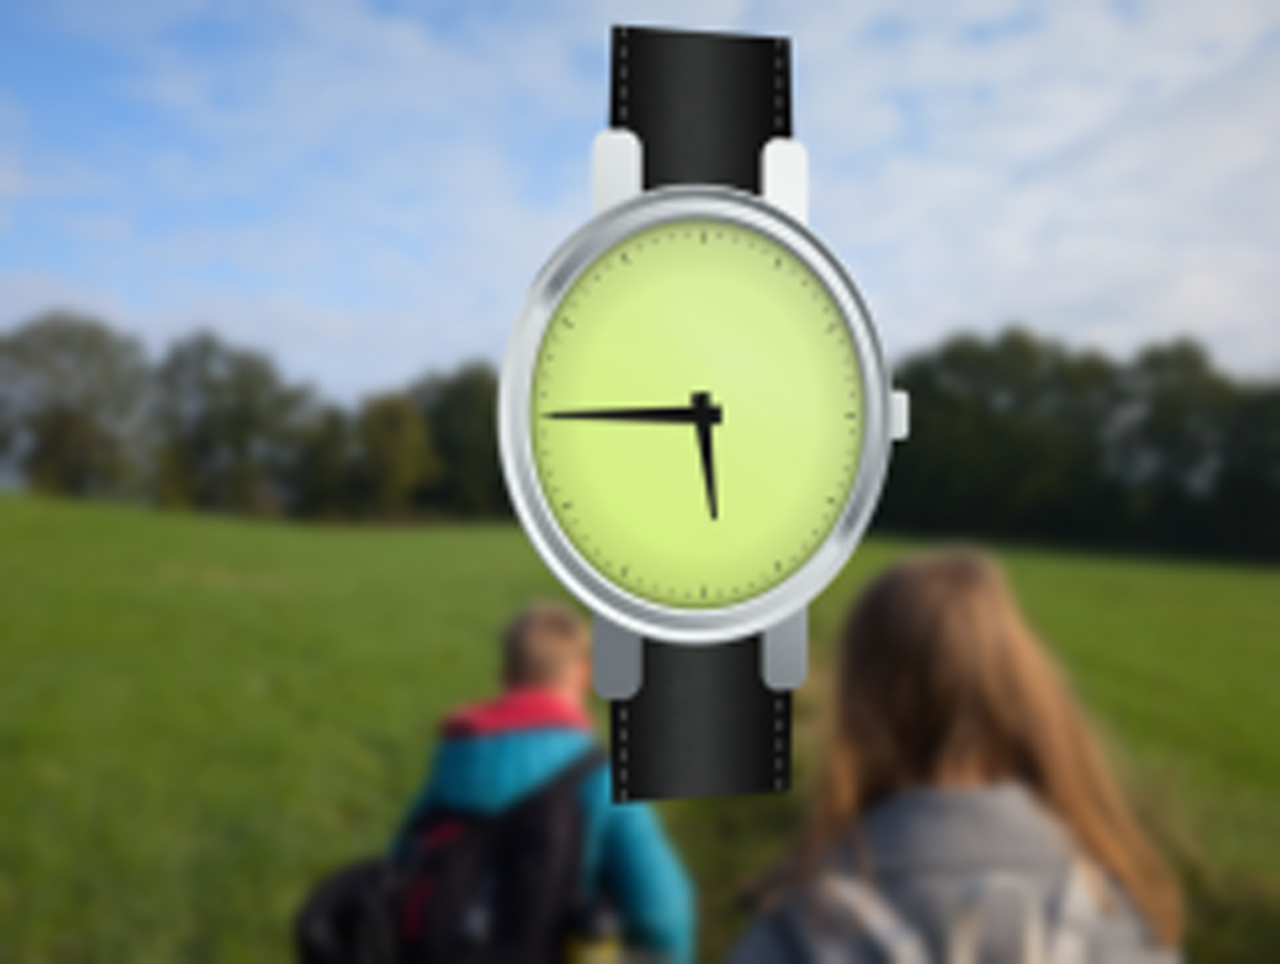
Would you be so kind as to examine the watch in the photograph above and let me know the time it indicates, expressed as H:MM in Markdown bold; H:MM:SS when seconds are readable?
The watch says **5:45**
